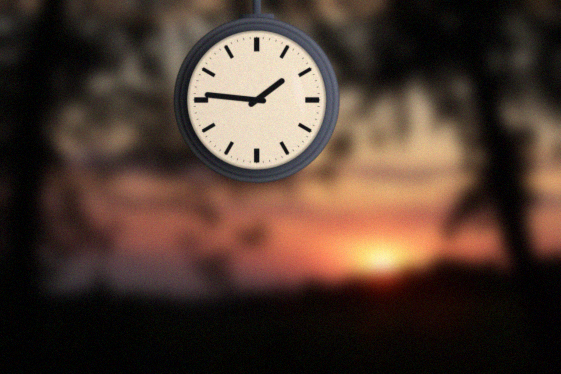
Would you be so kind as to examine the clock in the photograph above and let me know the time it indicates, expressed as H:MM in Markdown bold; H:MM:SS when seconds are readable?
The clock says **1:46**
